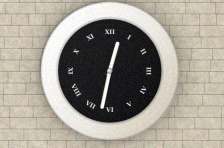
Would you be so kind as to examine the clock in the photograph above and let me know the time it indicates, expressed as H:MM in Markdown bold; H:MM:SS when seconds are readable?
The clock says **12:32**
